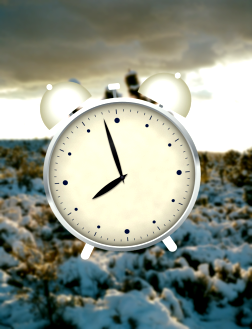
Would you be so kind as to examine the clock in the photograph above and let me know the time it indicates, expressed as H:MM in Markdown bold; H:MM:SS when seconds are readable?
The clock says **7:58**
